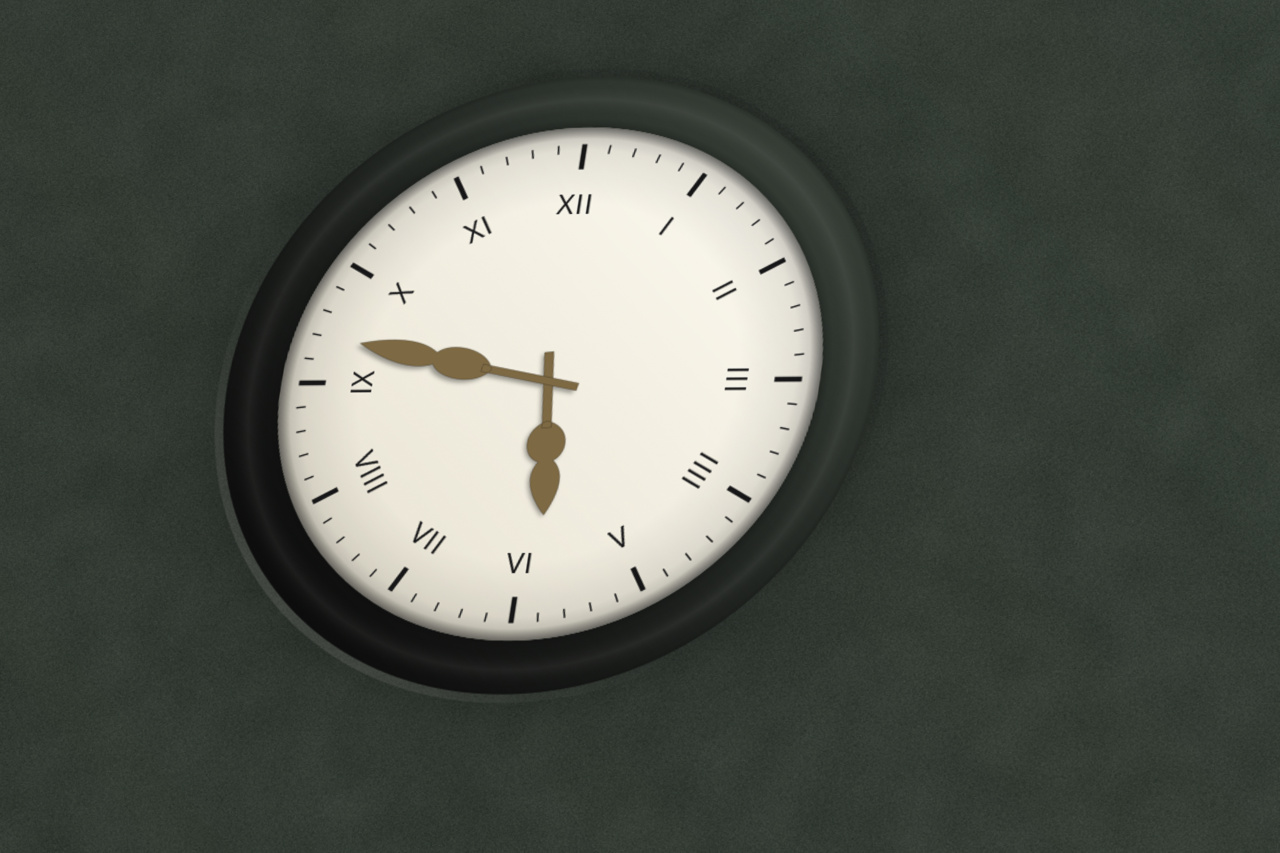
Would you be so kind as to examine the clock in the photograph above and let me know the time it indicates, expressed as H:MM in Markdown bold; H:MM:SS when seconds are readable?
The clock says **5:47**
